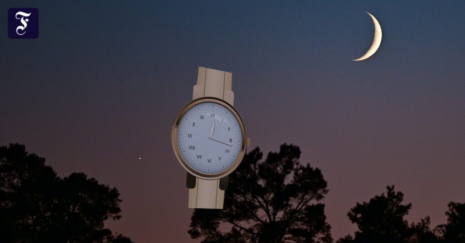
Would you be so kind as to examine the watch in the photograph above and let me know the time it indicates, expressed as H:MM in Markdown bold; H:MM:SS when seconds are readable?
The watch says **12:17**
